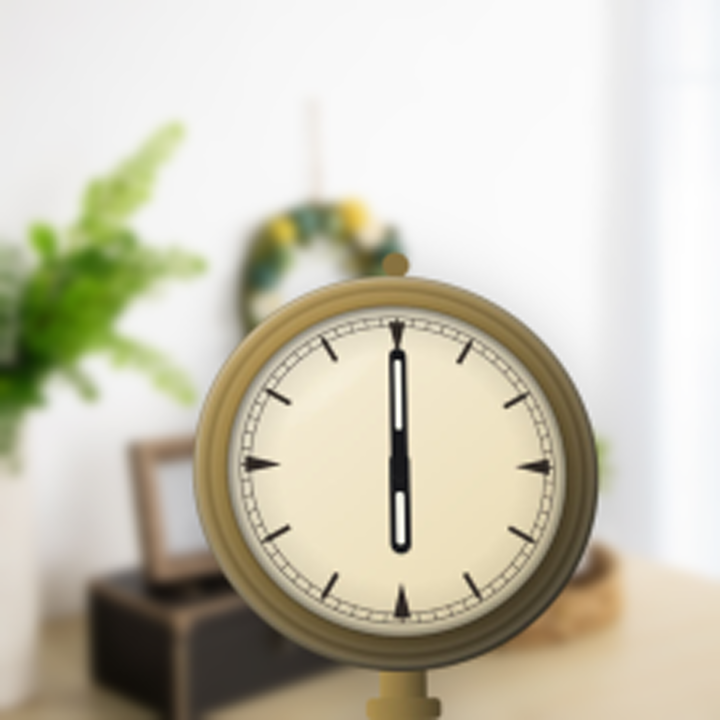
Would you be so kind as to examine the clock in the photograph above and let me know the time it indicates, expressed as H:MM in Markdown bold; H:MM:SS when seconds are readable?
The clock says **6:00**
